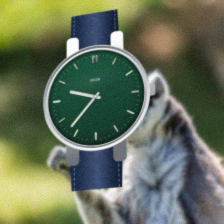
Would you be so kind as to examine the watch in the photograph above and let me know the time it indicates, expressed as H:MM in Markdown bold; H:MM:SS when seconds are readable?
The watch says **9:37**
